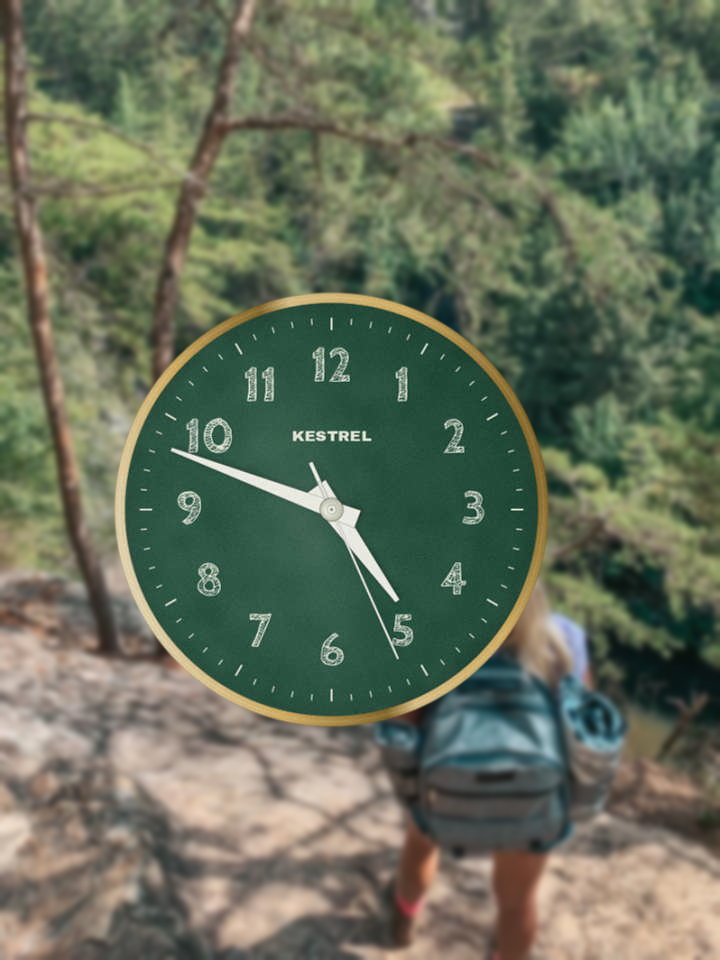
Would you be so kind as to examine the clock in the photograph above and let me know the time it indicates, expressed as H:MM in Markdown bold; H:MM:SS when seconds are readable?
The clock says **4:48:26**
